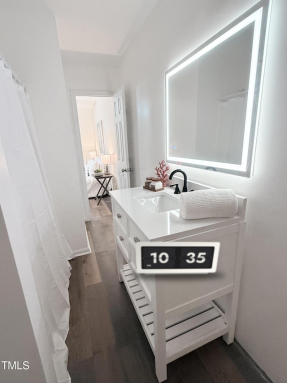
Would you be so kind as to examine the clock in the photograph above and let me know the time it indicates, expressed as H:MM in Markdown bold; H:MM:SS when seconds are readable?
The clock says **10:35**
